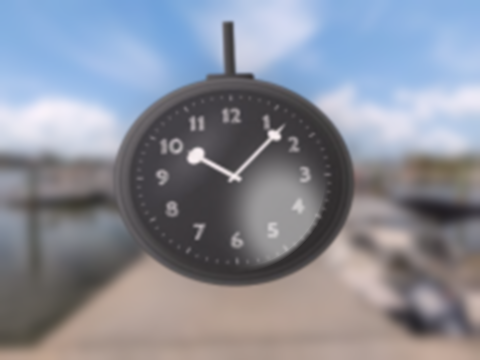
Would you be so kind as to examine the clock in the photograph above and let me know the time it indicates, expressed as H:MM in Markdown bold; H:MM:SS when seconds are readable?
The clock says **10:07**
